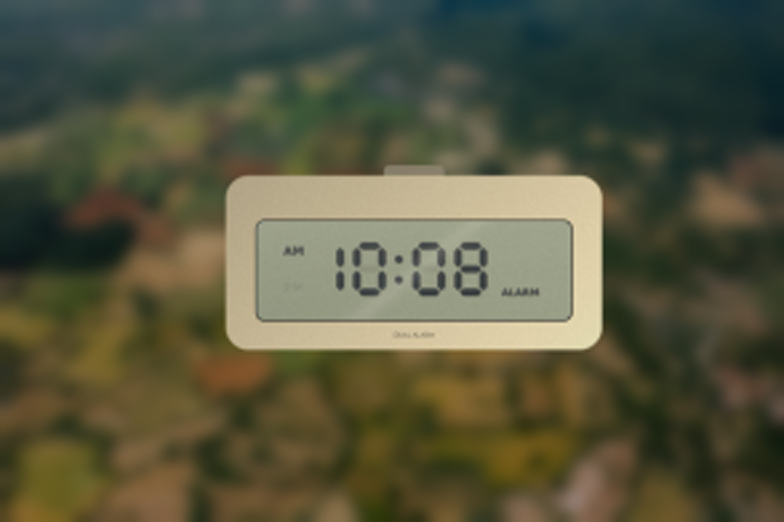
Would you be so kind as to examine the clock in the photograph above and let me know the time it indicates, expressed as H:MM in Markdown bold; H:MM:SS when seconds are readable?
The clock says **10:08**
